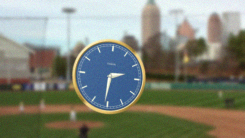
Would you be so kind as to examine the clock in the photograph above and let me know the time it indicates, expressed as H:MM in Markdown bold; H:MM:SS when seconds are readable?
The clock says **2:31**
